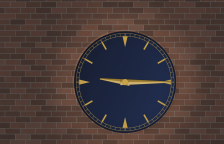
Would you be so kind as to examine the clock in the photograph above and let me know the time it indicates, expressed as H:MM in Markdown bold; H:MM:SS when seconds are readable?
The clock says **9:15**
